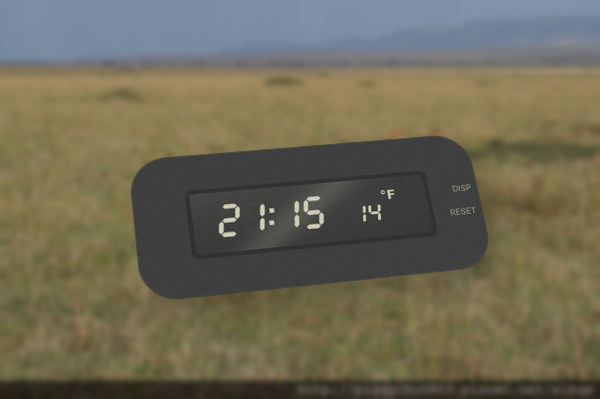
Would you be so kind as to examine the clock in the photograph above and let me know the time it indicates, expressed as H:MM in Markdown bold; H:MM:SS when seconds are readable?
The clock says **21:15**
